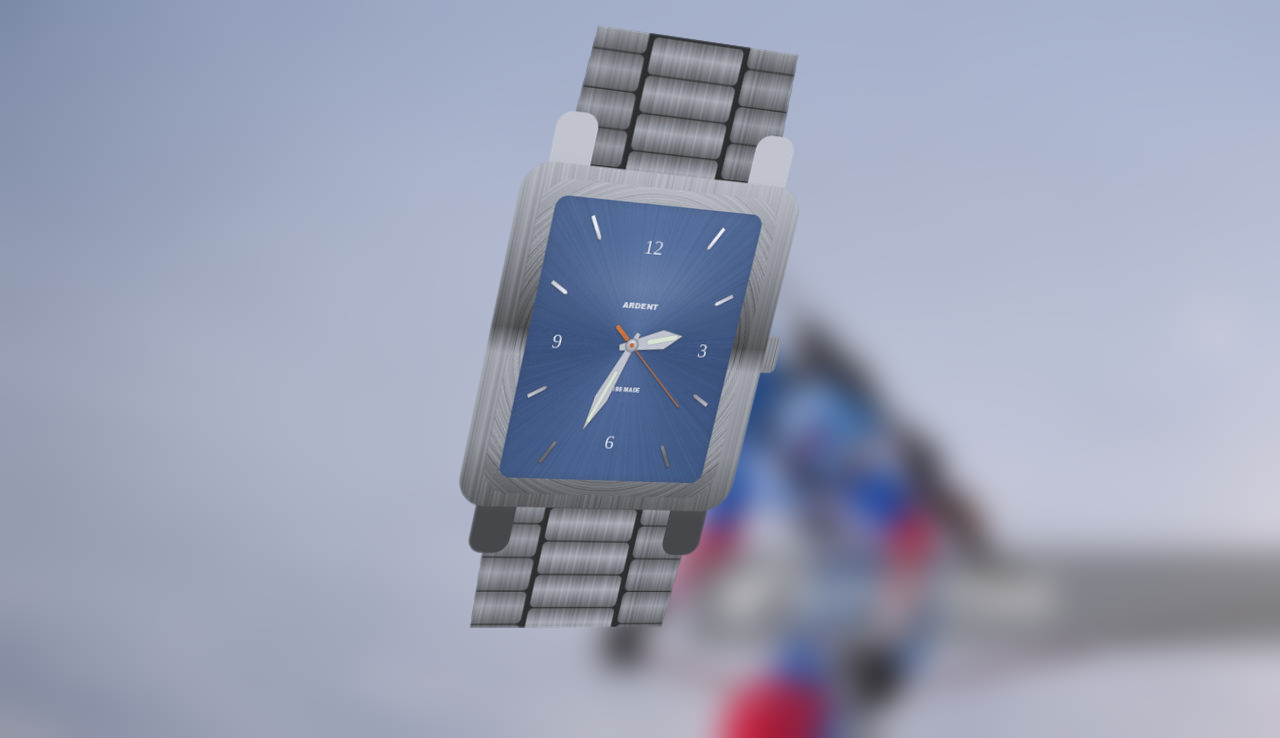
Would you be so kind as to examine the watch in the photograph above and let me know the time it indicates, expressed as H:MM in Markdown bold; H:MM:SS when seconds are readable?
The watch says **2:33:22**
